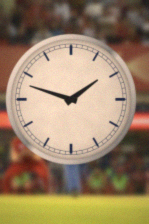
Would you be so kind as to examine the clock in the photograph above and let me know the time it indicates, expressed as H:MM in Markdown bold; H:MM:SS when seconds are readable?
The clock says **1:48**
